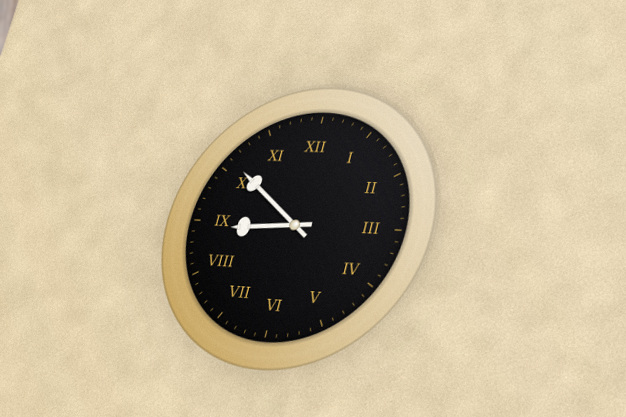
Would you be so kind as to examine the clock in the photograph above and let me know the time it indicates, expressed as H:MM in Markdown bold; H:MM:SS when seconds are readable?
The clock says **8:51**
